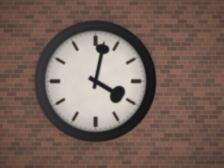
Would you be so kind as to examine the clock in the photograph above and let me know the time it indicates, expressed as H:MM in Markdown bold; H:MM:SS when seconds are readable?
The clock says **4:02**
